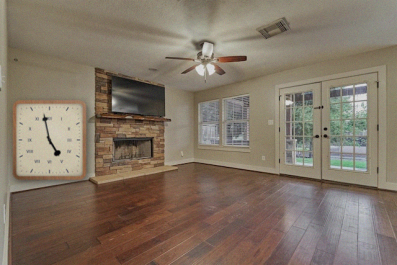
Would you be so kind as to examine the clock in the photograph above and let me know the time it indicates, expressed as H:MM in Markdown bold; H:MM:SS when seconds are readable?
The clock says **4:58**
